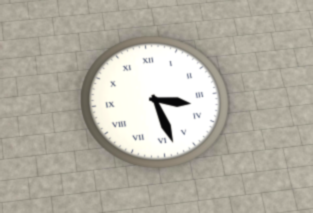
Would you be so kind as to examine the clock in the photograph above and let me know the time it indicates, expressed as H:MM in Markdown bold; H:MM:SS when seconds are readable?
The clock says **3:28**
